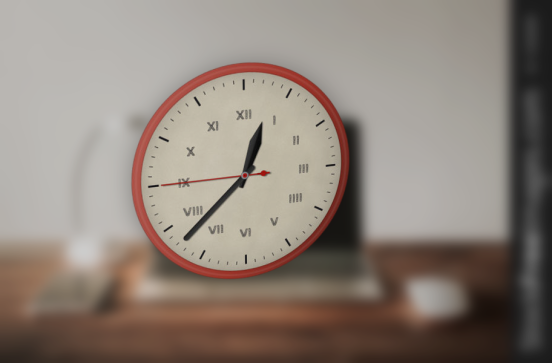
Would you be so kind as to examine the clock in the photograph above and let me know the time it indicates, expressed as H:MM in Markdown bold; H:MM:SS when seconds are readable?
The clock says **12:37:45**
